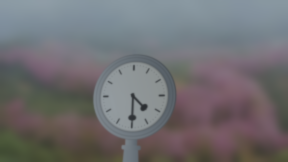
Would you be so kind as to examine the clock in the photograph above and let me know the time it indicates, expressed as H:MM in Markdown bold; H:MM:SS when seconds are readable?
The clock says **4:30**
